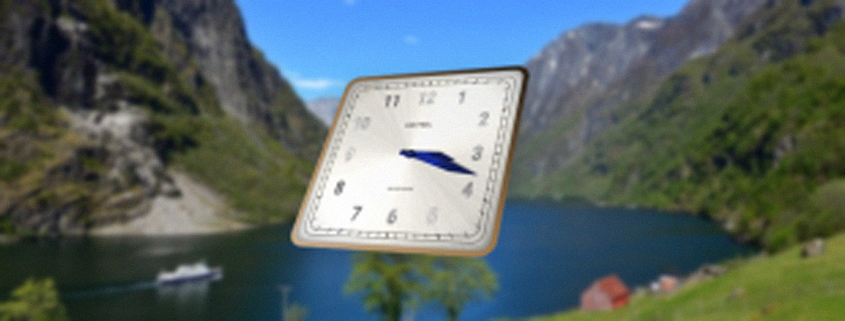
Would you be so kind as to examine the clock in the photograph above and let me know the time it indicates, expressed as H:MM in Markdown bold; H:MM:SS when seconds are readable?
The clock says **3:18**
